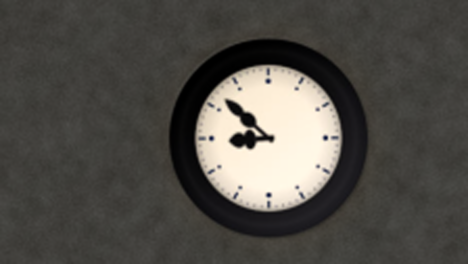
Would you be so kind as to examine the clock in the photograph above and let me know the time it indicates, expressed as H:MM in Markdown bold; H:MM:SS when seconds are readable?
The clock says **8:52**
